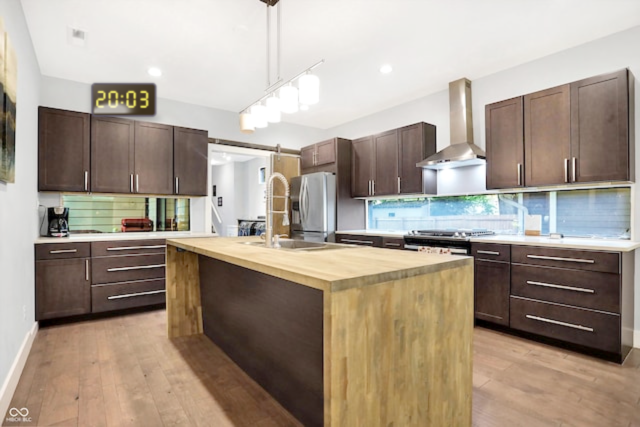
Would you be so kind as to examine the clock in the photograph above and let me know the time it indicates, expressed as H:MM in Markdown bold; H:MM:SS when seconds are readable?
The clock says **20:03**
